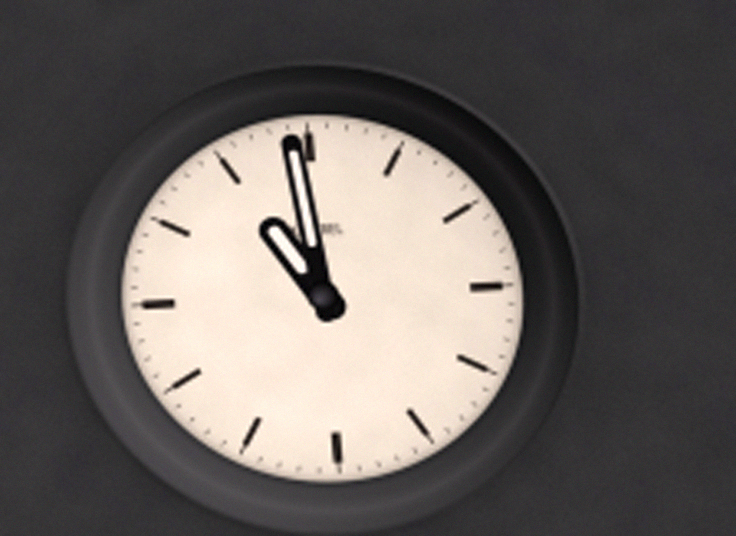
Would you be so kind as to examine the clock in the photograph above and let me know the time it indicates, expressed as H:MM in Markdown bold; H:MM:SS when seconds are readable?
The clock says **10:59**
